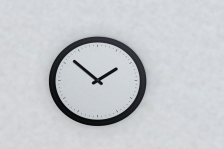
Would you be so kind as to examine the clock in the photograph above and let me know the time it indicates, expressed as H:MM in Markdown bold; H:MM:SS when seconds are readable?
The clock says **1:52**
